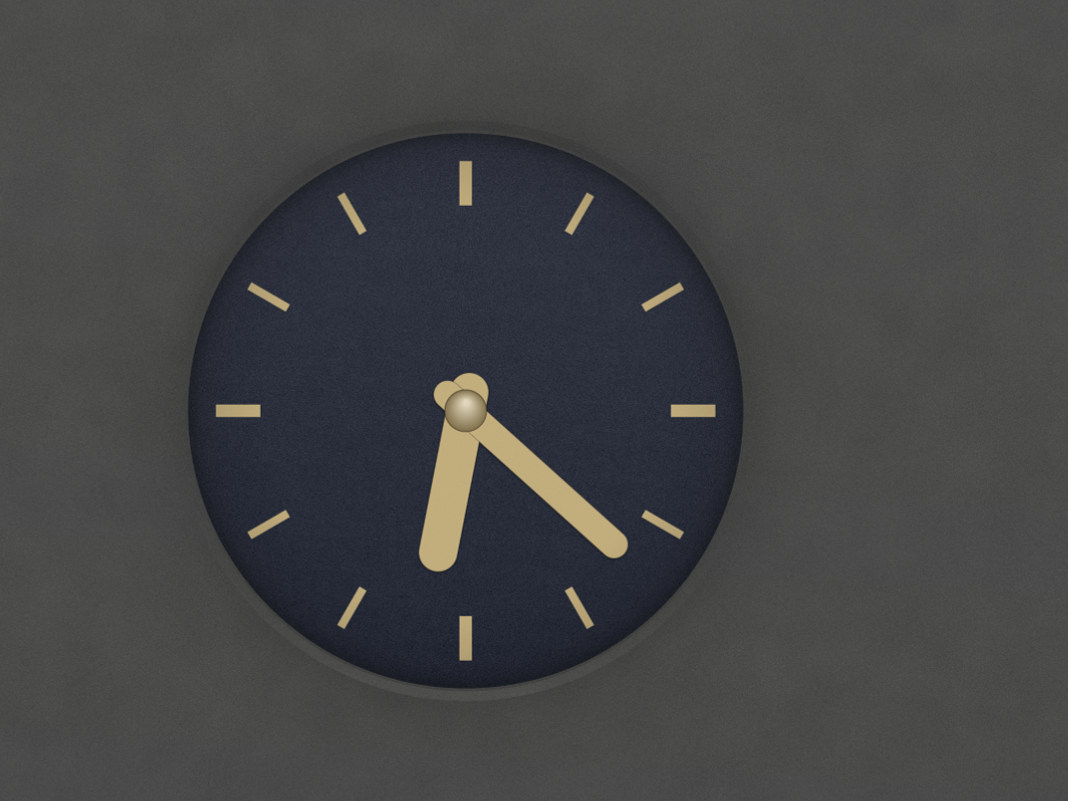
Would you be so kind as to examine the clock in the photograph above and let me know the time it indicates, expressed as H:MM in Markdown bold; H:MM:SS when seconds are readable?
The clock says **6:22**
